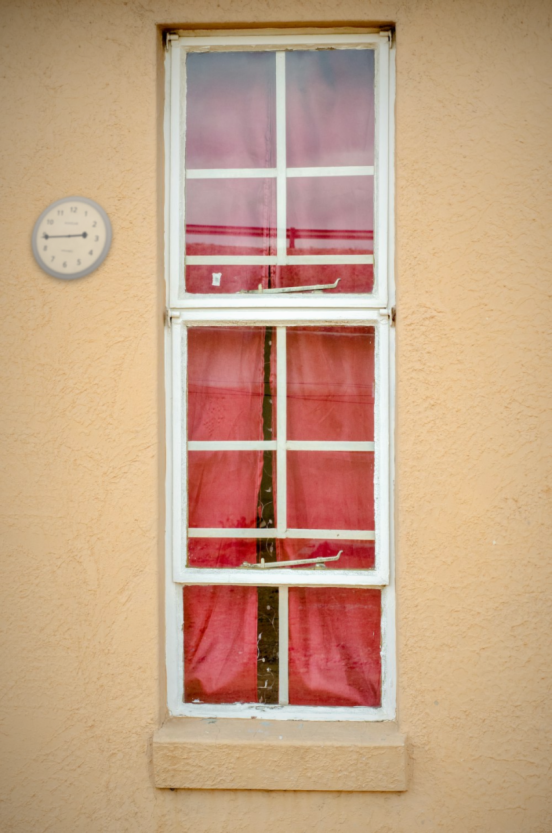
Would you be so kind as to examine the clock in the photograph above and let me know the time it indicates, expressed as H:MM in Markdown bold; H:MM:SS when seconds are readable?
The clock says **2:44**
